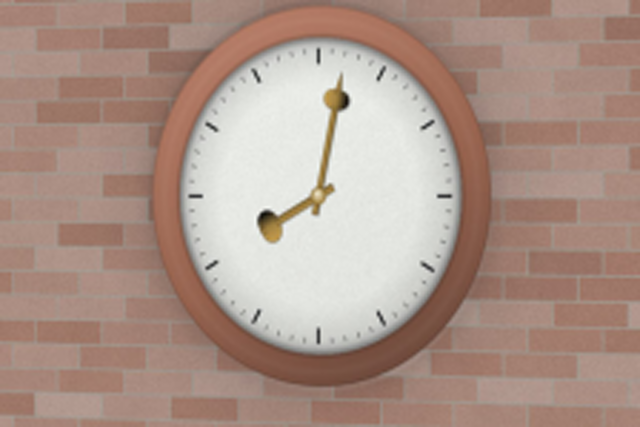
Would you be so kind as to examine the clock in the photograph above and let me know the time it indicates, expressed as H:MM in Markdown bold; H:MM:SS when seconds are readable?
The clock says **8:02**
